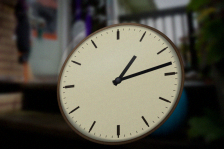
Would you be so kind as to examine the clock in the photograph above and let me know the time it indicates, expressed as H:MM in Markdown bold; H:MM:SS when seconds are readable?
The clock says **1:13**
